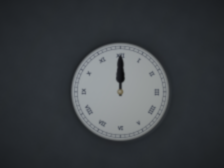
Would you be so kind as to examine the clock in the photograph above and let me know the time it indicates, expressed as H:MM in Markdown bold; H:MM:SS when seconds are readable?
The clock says **12:00**
